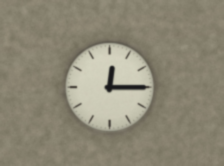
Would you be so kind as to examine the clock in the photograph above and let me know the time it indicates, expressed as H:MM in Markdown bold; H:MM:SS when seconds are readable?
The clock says **12:15**
